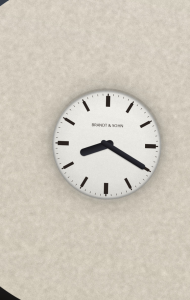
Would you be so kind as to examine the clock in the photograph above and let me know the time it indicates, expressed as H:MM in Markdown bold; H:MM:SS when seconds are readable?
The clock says **8:20**
